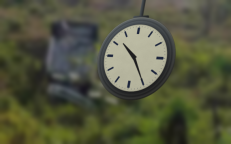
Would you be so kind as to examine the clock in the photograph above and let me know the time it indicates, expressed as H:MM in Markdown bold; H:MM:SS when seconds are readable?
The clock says **10:25**
